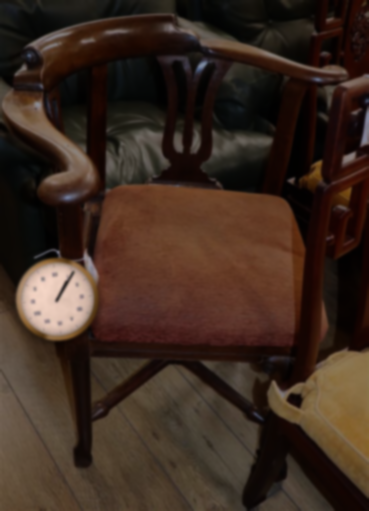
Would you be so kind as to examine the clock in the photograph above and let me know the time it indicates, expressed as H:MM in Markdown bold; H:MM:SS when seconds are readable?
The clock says **1:06**
